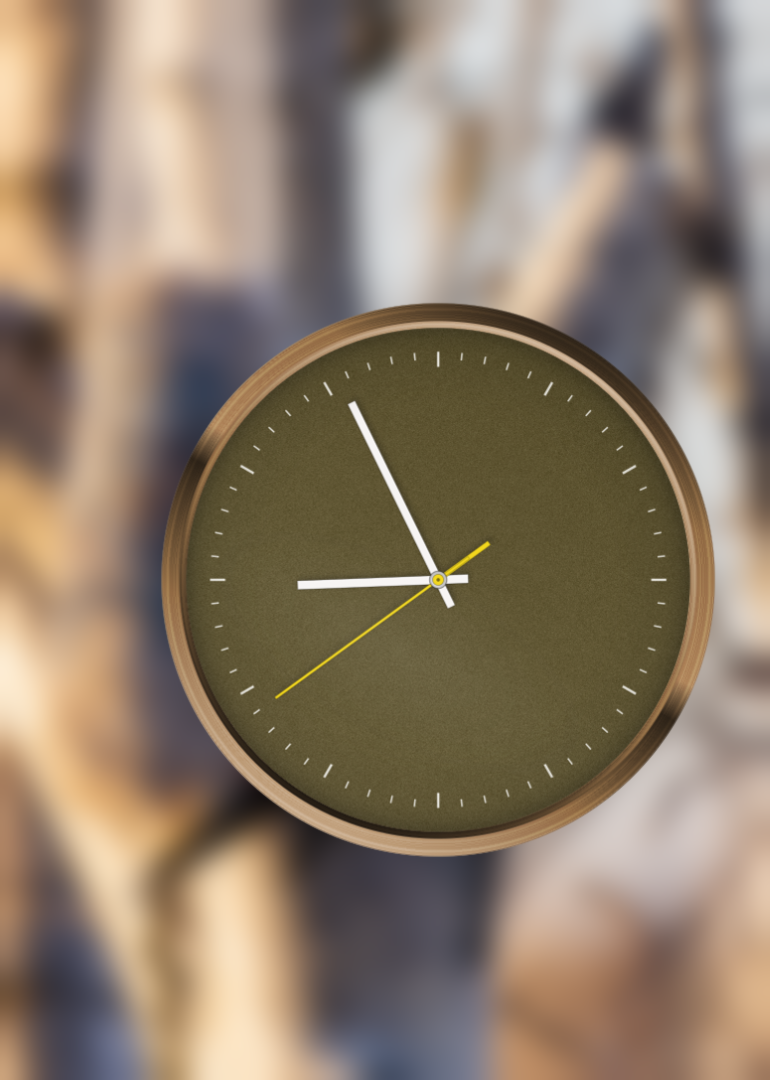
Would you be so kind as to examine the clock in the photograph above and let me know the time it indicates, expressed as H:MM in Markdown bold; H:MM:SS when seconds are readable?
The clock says **8:55:39**
